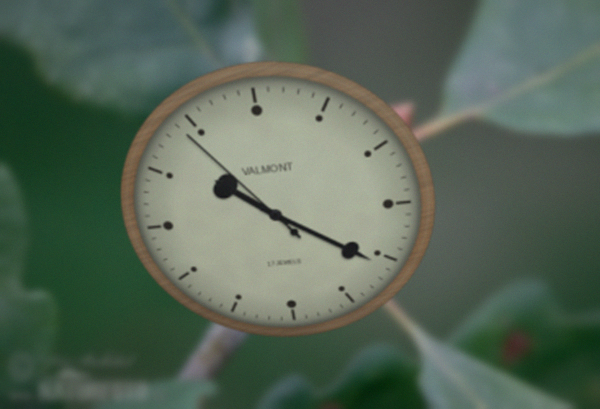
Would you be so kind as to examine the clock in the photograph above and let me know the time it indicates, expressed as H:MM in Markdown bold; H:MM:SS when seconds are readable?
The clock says **10:20:54**
